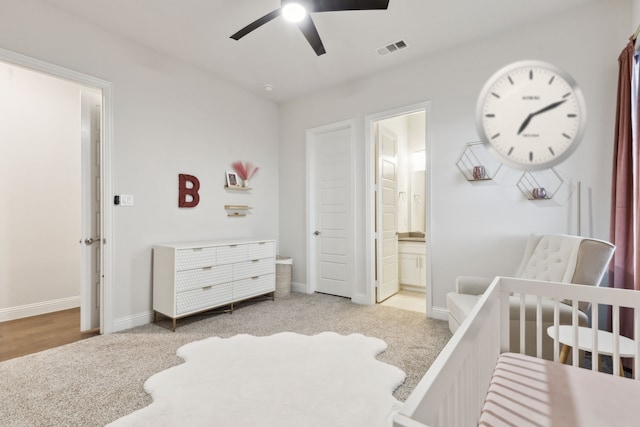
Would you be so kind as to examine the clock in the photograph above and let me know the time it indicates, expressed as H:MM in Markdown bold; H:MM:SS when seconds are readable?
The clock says **7:11**
